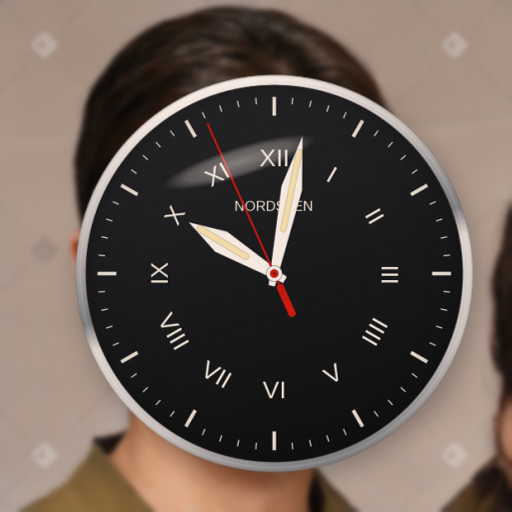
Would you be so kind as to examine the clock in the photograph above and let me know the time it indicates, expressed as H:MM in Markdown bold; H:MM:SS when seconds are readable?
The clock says **10:01:56**
